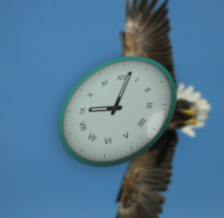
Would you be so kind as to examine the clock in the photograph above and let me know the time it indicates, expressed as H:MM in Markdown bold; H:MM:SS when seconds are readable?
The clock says **9:02**
